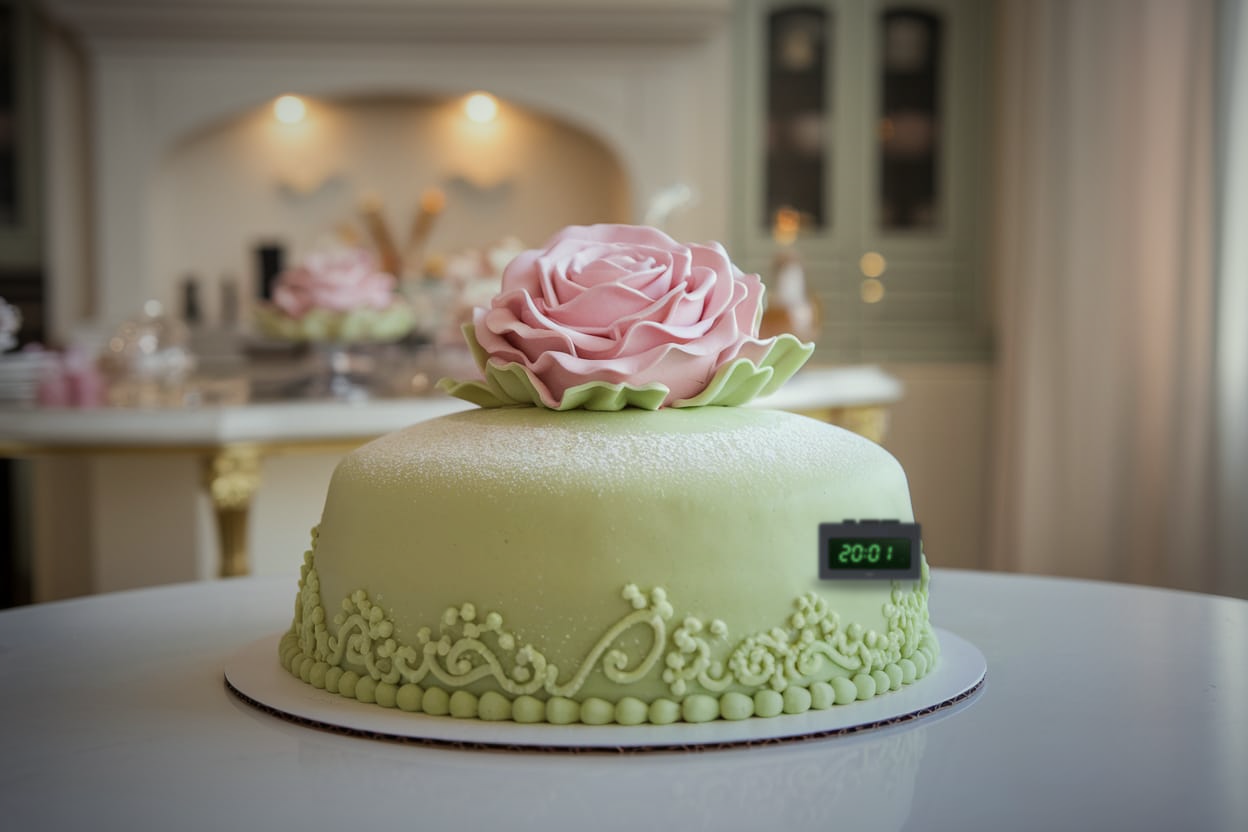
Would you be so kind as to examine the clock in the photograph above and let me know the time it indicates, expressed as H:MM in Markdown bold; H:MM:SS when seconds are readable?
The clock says **20:01**
